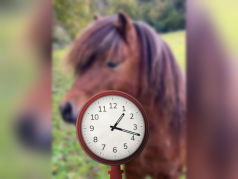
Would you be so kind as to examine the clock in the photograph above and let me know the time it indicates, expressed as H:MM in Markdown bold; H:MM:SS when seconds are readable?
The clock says **1:18**
